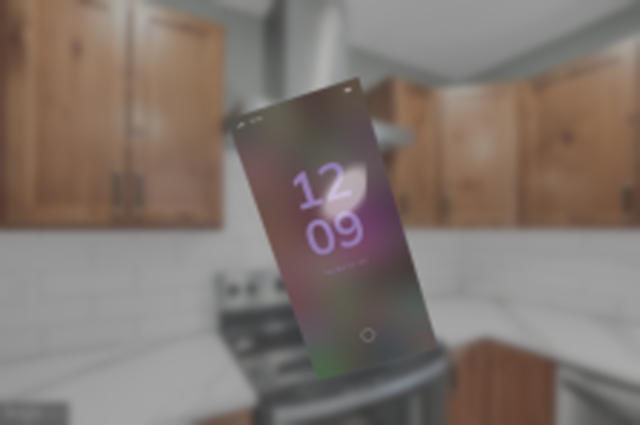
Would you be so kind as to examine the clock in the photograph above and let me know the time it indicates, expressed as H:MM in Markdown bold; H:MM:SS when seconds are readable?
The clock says **12:09**
